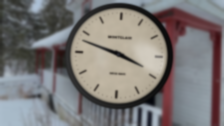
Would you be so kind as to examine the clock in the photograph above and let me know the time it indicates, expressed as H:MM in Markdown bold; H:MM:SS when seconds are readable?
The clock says **3:48**
